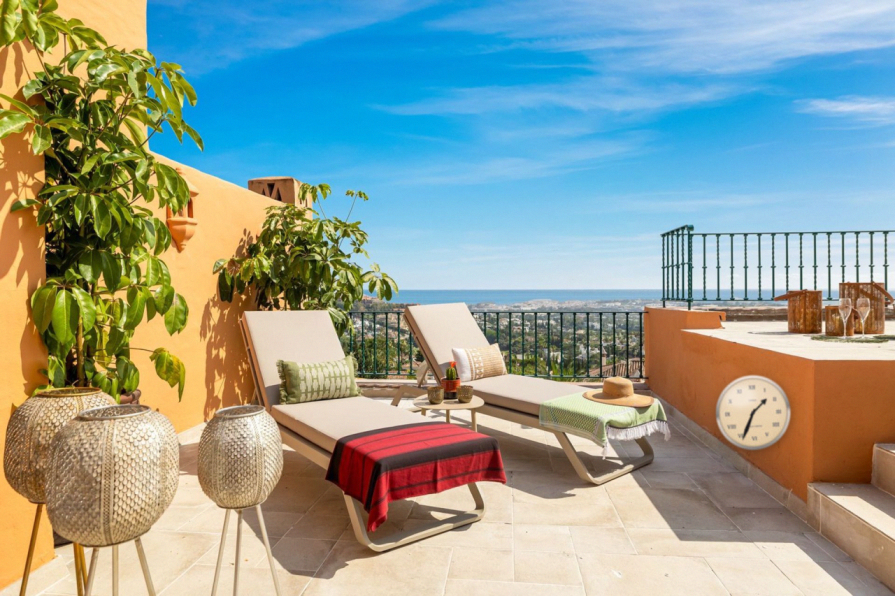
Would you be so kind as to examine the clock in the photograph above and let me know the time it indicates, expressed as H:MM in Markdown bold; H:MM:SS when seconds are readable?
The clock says **1:34**
